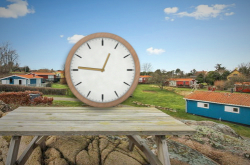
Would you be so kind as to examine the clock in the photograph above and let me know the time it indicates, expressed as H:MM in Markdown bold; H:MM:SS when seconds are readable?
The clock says **12:46**
